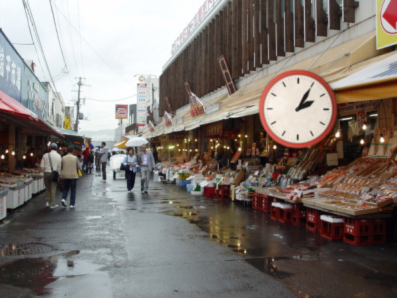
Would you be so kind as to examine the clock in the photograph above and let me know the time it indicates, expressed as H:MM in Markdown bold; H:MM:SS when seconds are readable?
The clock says **2:05**
